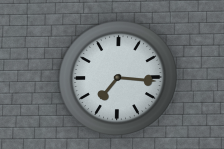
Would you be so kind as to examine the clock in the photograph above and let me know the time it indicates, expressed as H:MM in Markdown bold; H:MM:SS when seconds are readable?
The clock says **7:16**
